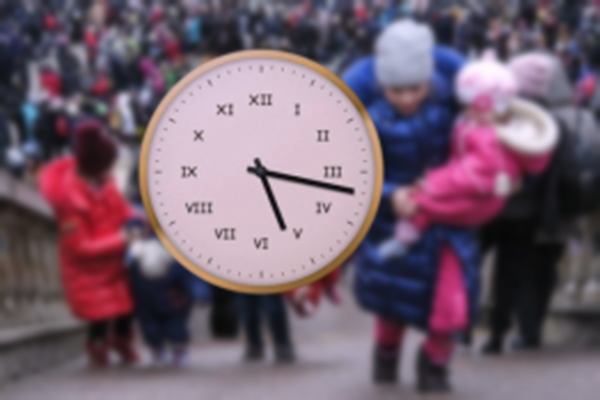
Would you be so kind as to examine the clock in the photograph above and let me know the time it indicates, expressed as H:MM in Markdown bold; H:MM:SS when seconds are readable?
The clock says **5:17**
